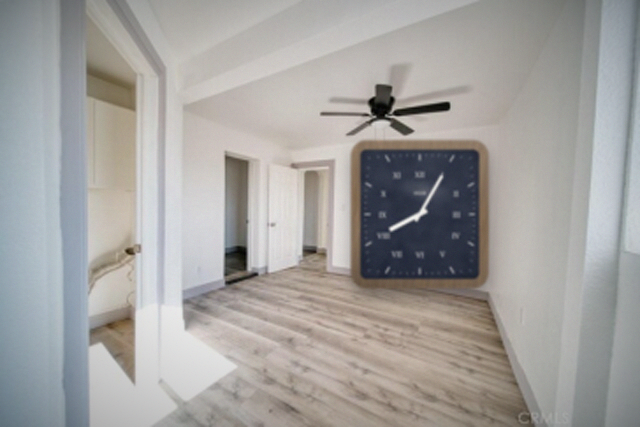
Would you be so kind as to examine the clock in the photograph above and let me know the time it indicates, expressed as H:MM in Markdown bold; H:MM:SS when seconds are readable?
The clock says **8:05**
